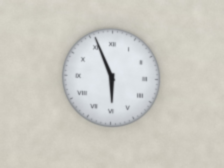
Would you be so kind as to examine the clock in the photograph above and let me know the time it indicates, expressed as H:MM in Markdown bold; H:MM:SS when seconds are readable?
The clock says **5:56**
